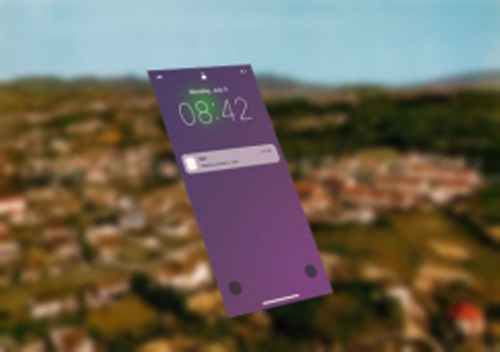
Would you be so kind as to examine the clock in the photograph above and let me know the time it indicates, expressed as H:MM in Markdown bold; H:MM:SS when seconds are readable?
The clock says **8:42**
